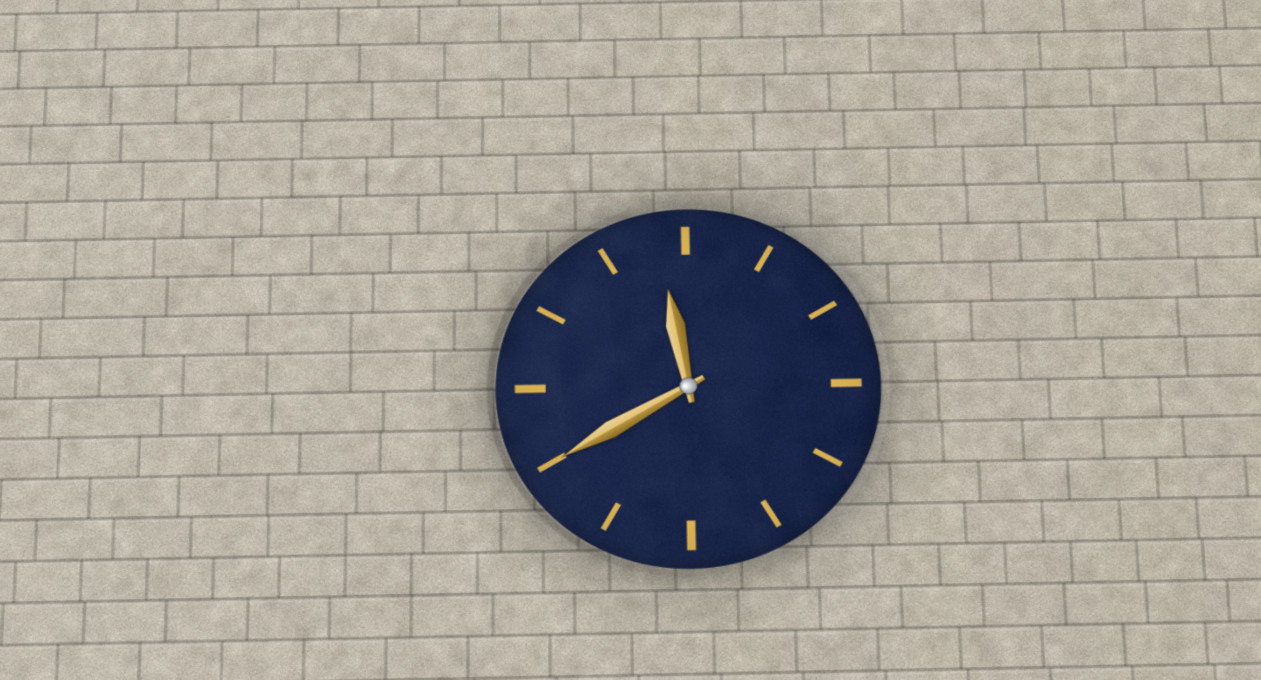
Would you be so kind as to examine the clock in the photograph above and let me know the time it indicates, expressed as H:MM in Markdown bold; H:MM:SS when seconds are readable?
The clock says **11:40**
